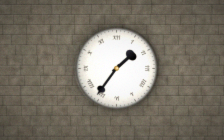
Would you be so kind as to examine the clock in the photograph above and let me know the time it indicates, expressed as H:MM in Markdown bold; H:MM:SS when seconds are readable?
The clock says **1:36**
